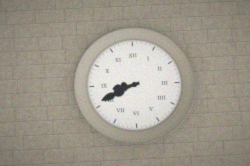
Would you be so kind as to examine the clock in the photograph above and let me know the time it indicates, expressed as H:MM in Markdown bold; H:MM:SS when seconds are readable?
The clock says **8:41**
